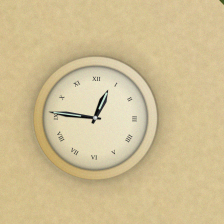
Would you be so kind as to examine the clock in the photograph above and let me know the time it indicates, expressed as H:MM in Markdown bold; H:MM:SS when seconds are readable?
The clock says **12:46**
